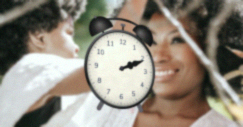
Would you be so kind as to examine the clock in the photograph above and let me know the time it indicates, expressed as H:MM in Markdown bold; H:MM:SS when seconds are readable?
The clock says **2:11**
